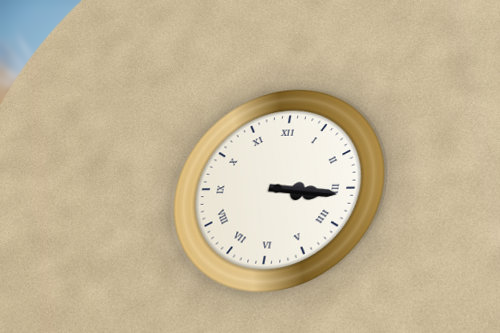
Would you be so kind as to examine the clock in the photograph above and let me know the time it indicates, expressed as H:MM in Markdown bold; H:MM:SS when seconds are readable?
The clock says **3:16**
